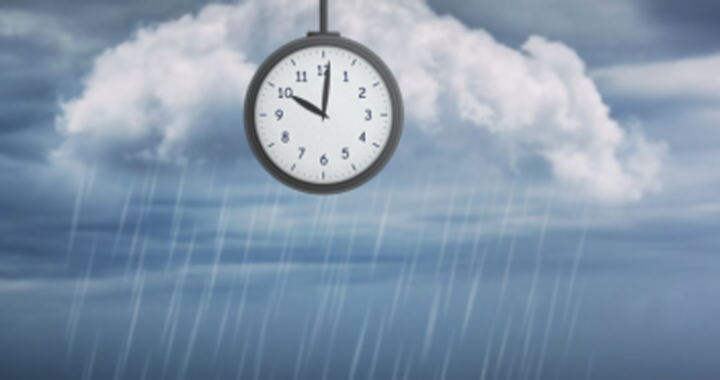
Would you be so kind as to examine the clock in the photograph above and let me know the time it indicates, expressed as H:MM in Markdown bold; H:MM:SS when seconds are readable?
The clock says **10:01**
